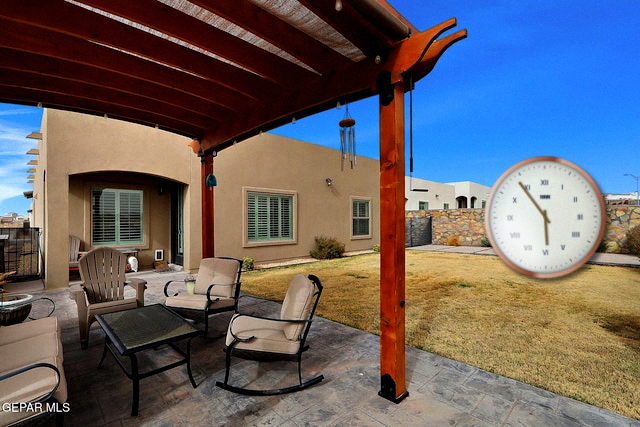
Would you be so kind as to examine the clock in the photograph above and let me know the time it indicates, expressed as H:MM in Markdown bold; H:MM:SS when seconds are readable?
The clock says **5:54**
